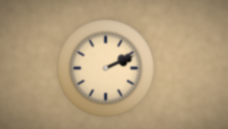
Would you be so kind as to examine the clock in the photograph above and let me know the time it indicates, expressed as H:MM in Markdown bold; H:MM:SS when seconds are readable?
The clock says **2:11**
